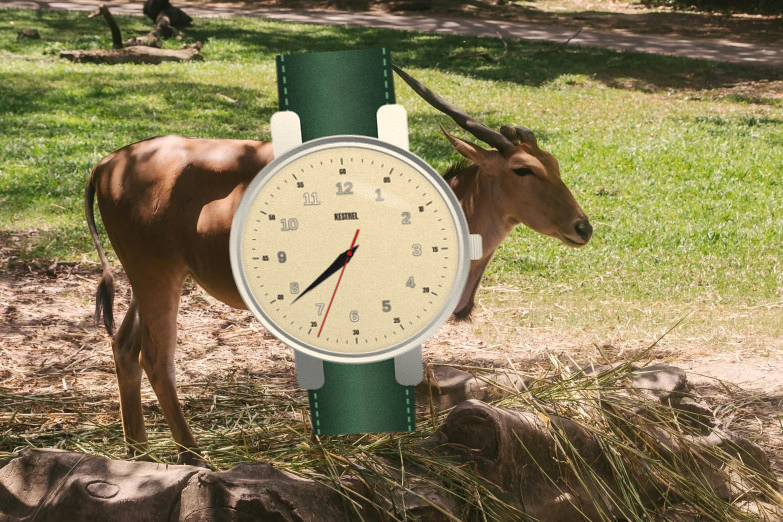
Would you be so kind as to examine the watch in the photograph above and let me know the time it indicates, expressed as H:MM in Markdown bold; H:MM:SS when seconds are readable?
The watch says **7:38:34**
